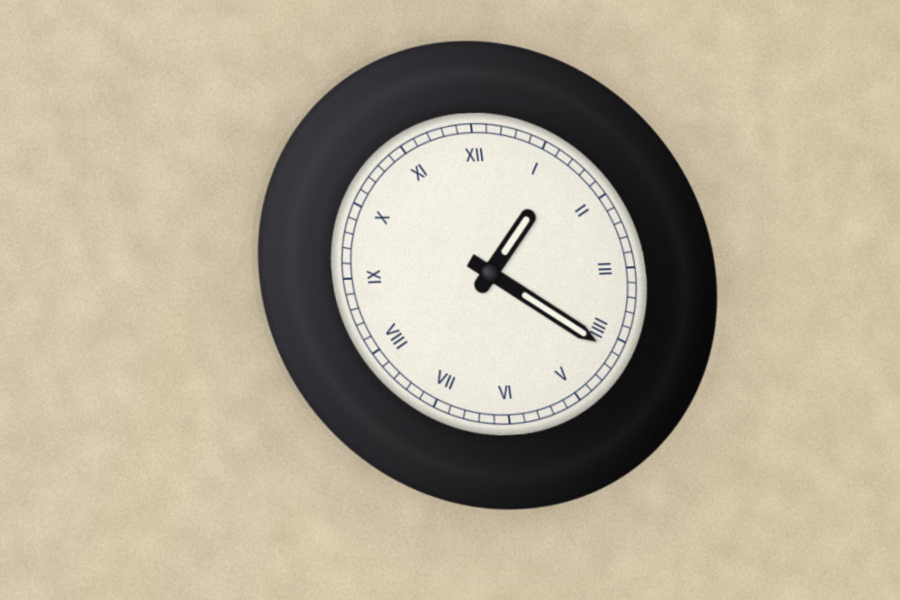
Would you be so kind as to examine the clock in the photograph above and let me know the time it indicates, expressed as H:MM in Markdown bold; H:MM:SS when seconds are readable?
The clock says **1:21**
